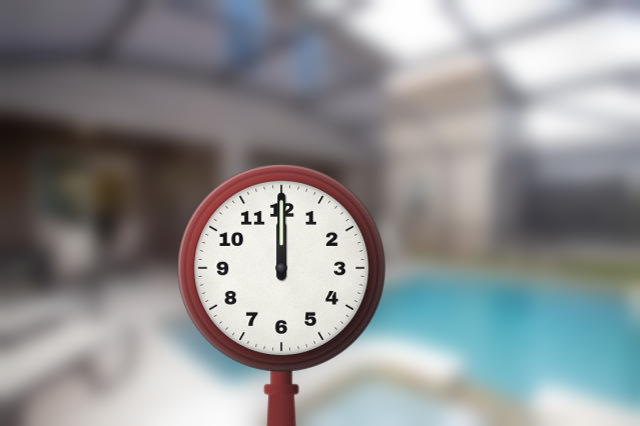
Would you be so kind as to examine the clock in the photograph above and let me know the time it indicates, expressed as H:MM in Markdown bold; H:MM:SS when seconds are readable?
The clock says **12:00**
